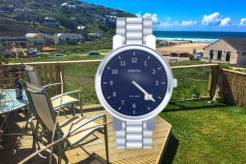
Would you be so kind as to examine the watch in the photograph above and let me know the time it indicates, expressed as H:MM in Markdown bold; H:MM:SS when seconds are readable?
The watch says **4:22**
